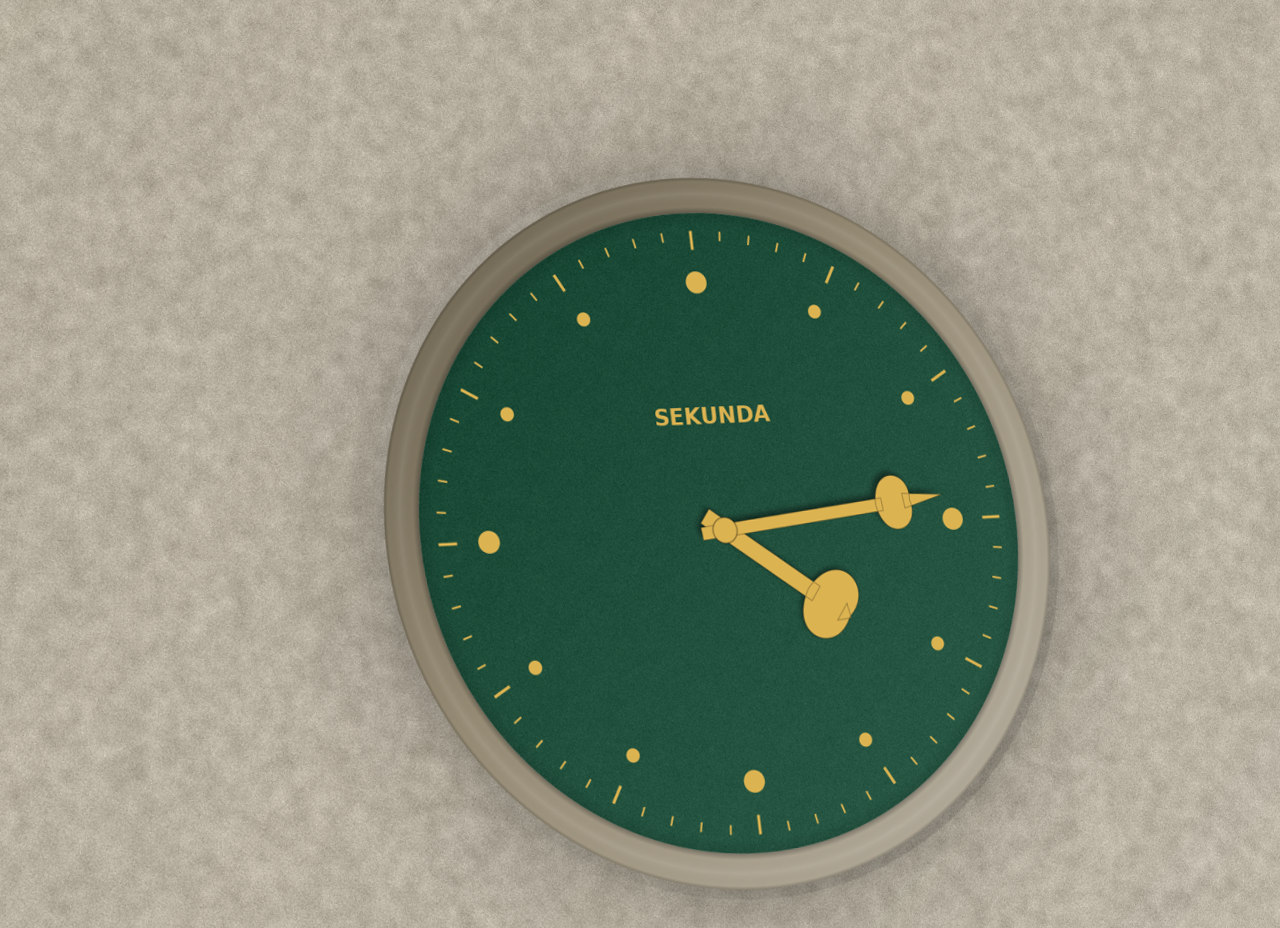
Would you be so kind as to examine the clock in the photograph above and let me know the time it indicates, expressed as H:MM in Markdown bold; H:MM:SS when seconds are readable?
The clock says **4:14**
